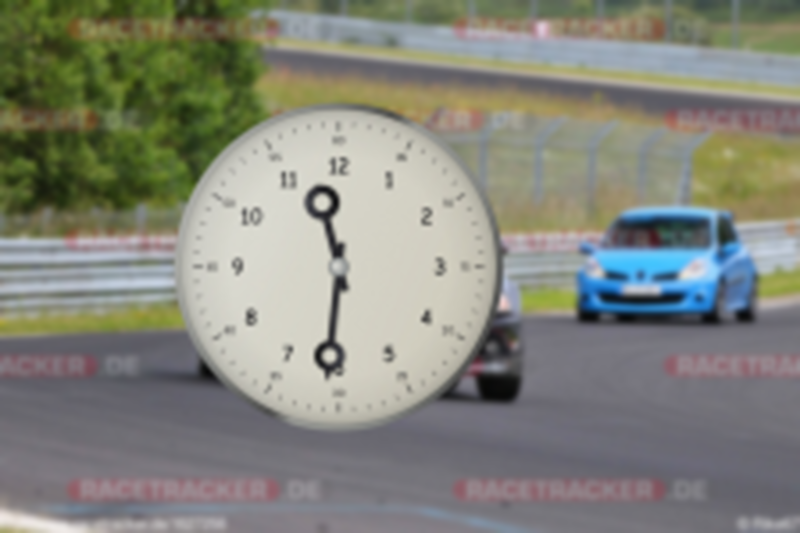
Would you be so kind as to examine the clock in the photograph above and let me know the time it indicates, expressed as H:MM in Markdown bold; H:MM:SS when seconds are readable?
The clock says **11:31**
